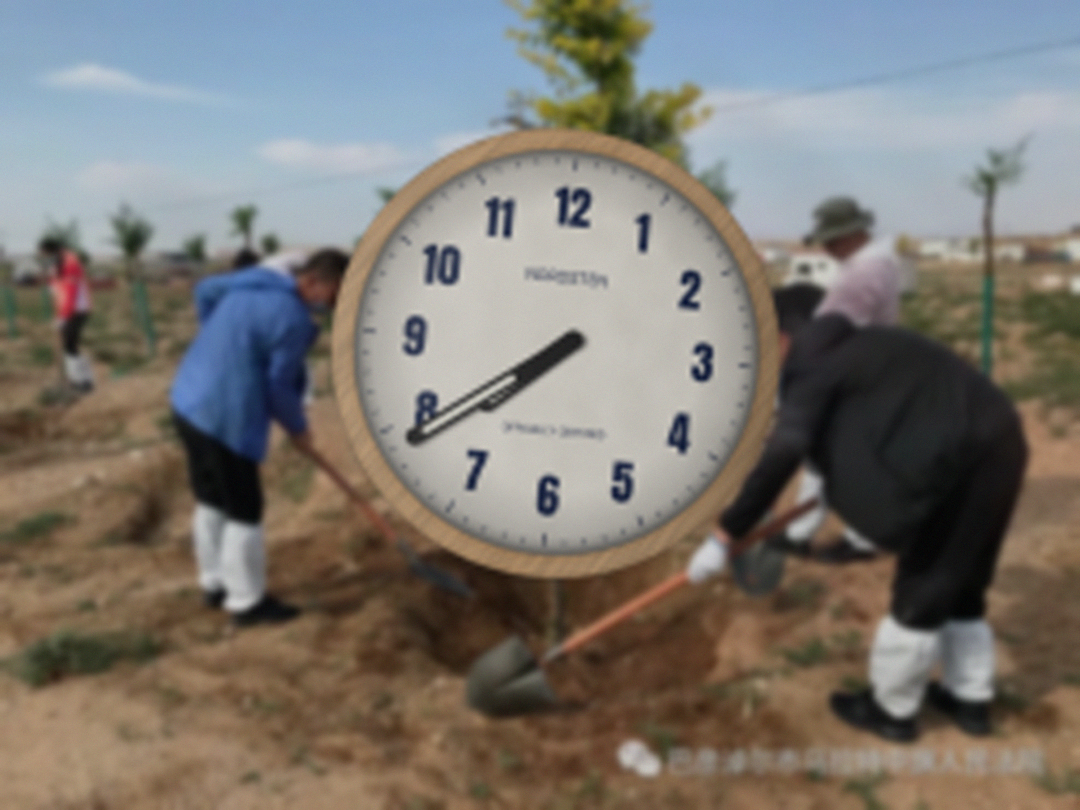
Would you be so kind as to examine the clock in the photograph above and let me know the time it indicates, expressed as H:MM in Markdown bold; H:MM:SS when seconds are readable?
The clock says **7:39**
